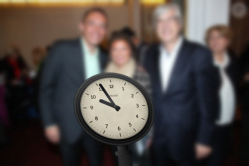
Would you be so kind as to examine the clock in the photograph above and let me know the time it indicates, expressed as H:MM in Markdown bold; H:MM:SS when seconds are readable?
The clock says **9:56**
